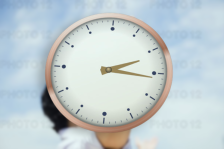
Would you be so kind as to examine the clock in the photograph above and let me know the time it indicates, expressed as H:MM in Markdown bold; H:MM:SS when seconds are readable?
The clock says **2:16**
